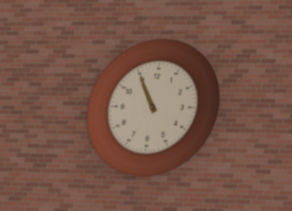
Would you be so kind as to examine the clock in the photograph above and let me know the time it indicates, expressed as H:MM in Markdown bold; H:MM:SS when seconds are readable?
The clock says **10:55**
